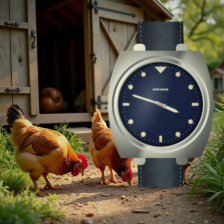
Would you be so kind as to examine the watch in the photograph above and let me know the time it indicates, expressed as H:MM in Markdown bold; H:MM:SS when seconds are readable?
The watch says **3:48**
